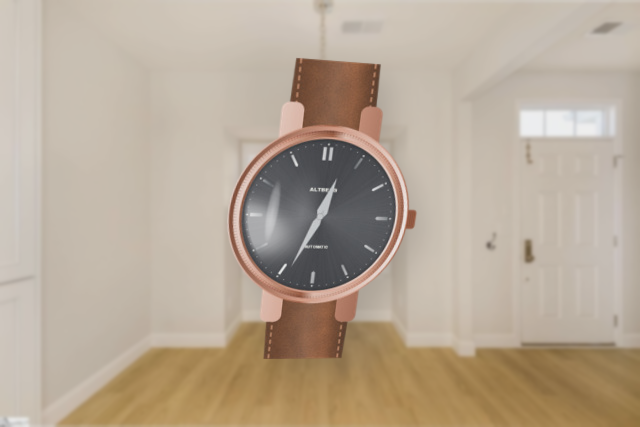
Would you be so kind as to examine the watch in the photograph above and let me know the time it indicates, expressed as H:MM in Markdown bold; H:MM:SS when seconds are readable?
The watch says **12:34**
